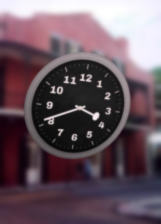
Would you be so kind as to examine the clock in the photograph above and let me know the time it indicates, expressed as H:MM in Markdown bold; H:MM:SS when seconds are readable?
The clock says **3:41**
